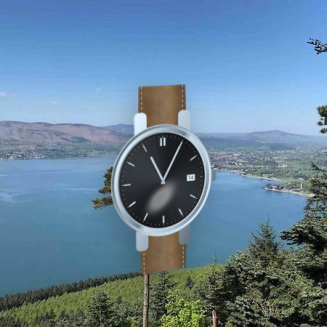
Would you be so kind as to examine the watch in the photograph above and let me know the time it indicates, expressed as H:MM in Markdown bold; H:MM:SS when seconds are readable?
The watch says **11:05**
